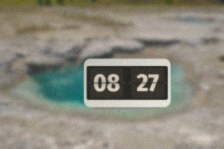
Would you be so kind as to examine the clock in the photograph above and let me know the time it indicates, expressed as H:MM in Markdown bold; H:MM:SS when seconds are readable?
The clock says **8:27**
